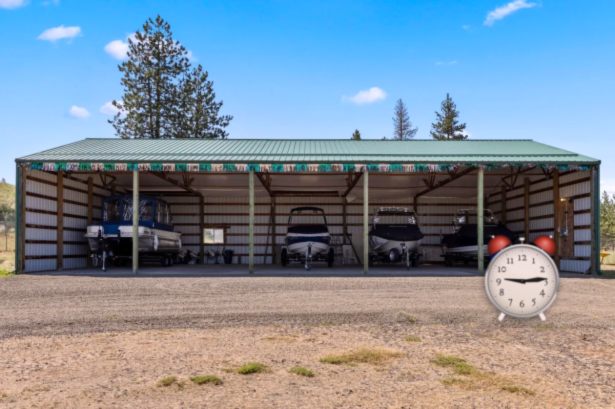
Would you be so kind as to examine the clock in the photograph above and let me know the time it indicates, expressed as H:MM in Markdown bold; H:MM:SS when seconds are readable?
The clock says **9:14**
